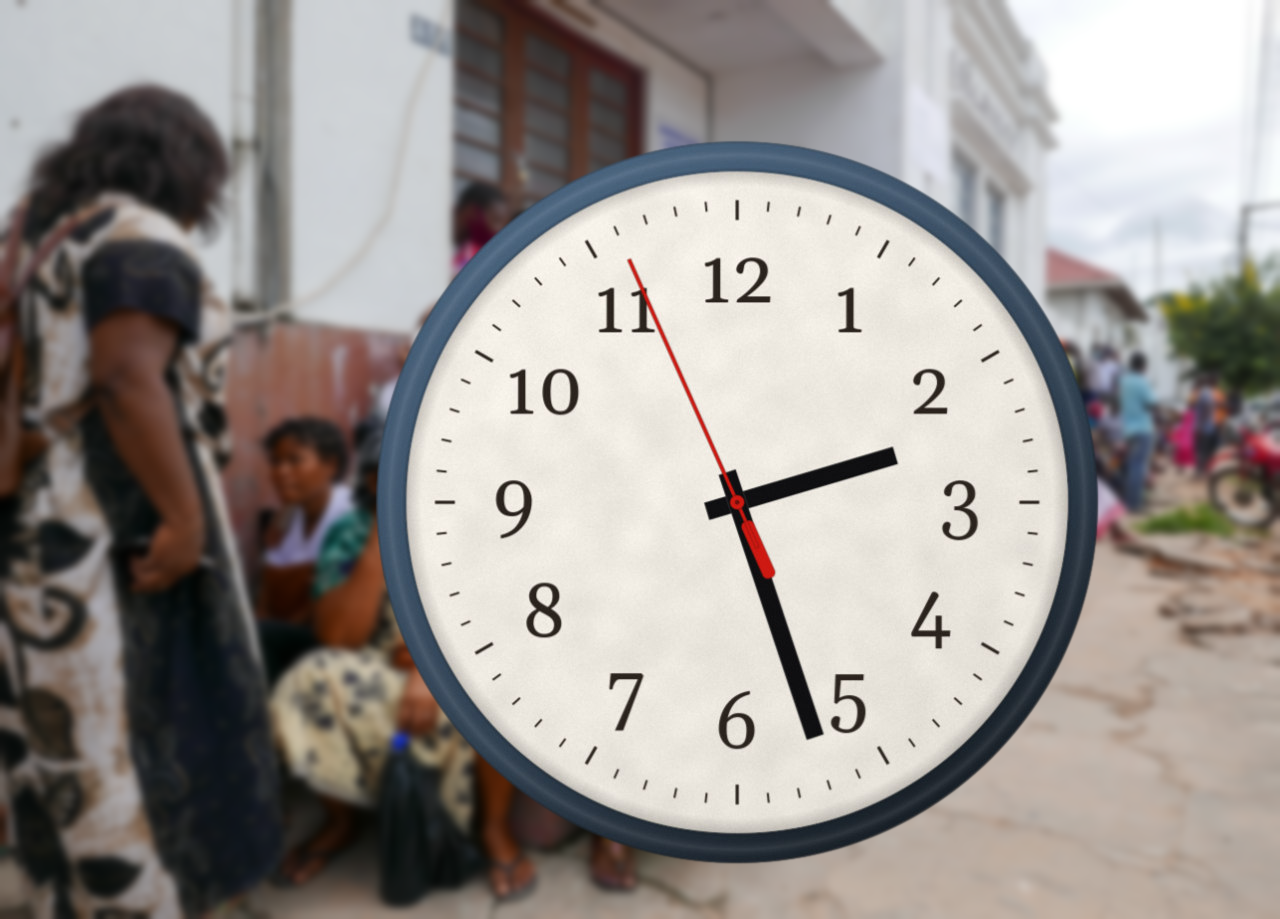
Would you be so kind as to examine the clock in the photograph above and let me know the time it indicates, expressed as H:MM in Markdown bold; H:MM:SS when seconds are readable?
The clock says **2:26:56**
